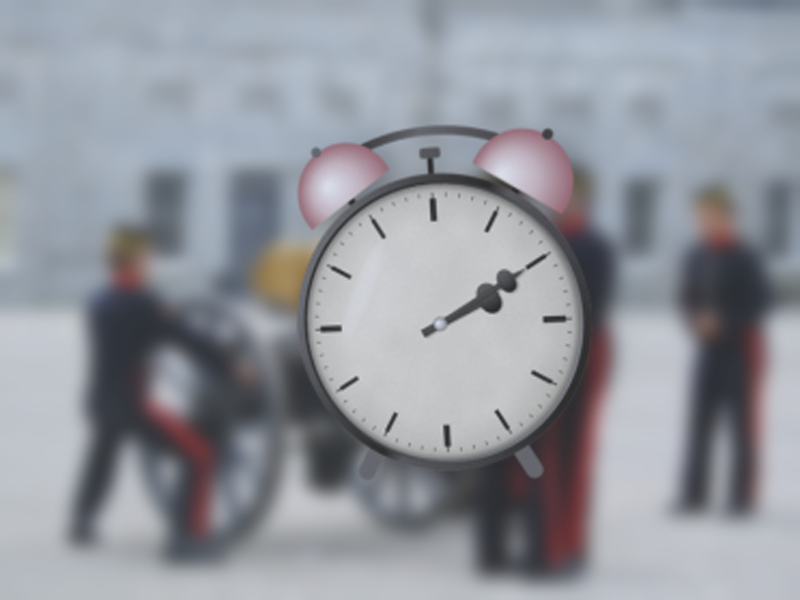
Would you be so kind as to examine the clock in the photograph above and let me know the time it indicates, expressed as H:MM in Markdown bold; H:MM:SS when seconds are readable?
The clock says **2:10**
